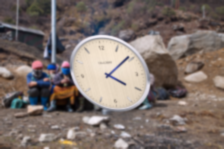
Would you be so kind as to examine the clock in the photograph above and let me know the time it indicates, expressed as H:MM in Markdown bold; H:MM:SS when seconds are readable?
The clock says **4:09**
